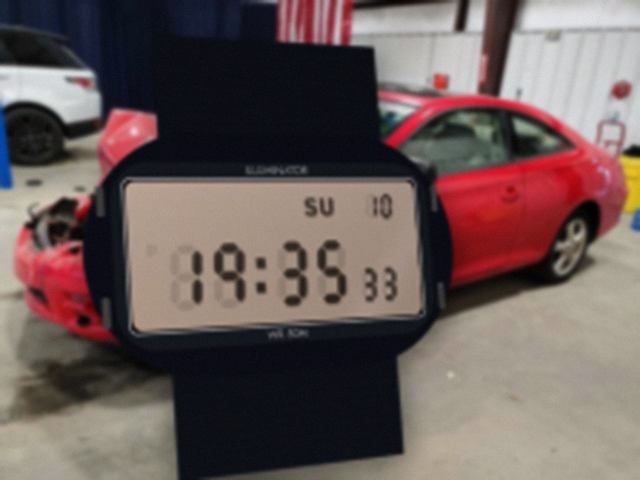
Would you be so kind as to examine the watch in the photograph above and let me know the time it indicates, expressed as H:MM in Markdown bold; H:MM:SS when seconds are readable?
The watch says **19:35:33**
